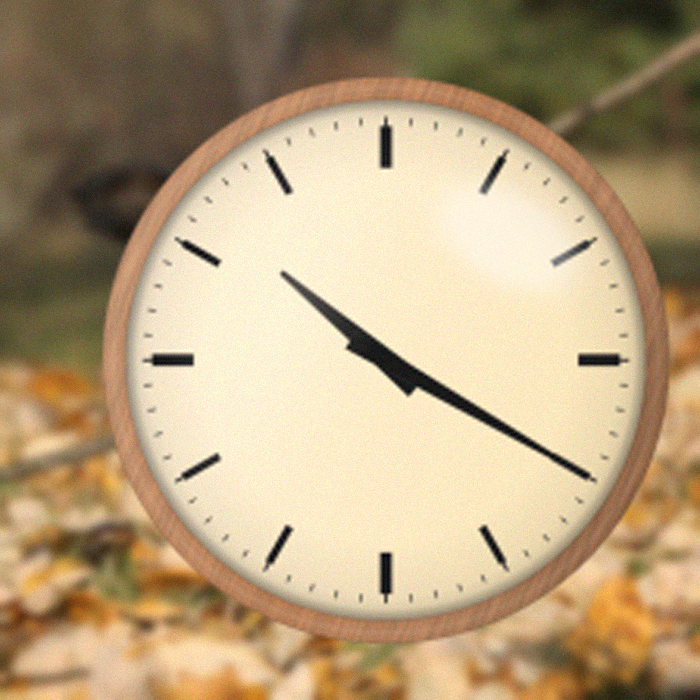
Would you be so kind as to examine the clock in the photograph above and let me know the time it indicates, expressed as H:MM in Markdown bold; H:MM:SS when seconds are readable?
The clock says **10:20**
